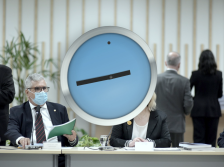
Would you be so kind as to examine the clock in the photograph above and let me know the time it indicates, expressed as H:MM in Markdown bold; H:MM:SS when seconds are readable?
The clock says **2:44**
